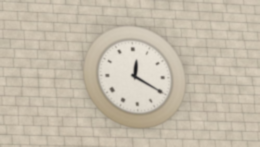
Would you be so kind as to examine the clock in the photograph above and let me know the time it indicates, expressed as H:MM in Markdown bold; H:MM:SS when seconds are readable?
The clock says **12:20**
